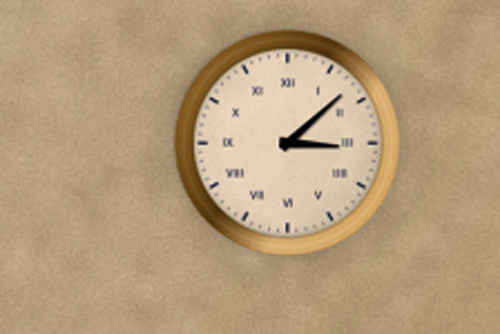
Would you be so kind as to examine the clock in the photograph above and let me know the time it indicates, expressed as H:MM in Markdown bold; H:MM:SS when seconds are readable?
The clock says **3:08**
